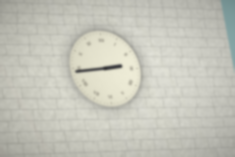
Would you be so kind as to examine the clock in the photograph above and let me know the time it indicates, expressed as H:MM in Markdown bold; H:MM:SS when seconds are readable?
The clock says **2:44**
